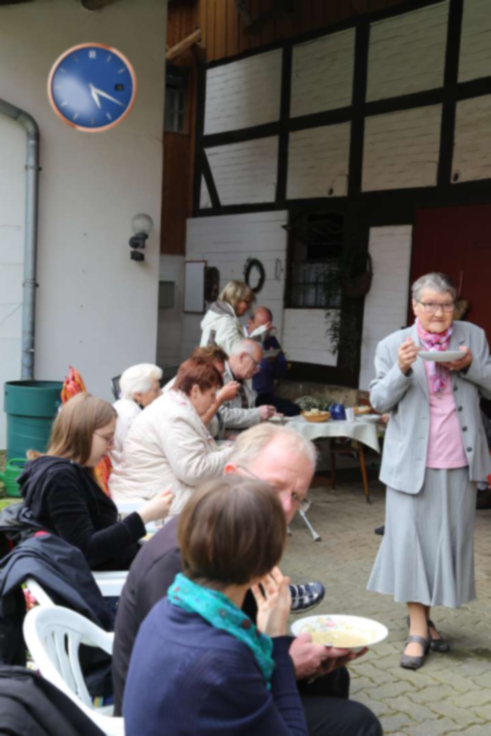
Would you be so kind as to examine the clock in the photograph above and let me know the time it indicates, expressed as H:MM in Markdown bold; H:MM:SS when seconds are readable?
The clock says **5:20**
